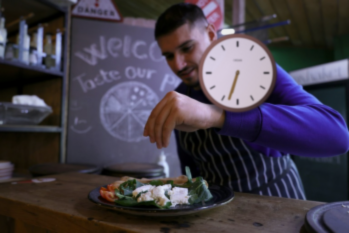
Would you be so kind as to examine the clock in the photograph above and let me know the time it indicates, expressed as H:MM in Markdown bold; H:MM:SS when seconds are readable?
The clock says **6:33**
